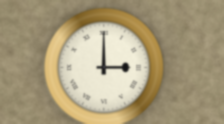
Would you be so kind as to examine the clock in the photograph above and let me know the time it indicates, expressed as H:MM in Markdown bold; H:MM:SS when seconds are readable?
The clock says **3:00**
